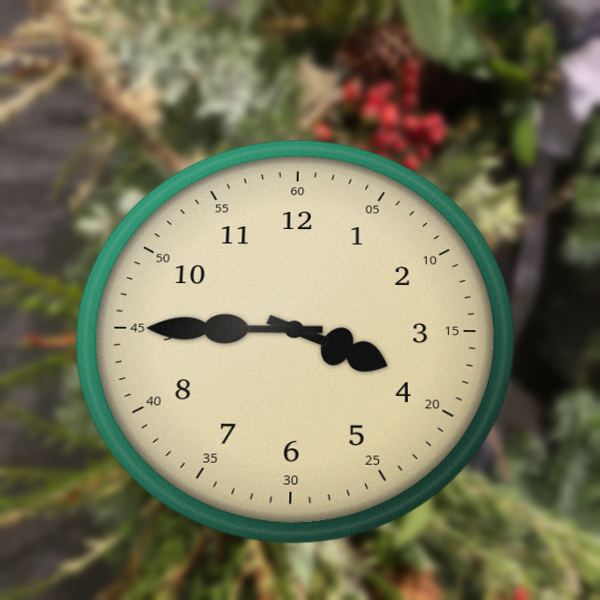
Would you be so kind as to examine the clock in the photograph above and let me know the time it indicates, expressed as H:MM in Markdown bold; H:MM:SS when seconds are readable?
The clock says **3:45**
